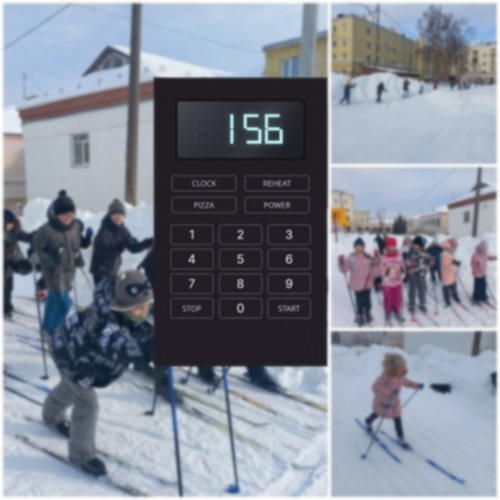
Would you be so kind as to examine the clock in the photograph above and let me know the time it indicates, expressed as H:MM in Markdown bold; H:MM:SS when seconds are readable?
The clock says **1:56**
